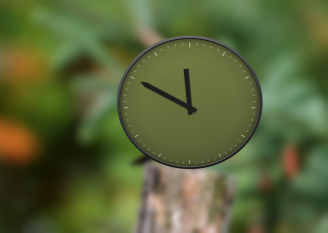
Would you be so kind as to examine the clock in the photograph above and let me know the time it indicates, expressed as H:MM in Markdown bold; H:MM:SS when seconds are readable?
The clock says **11:50**
